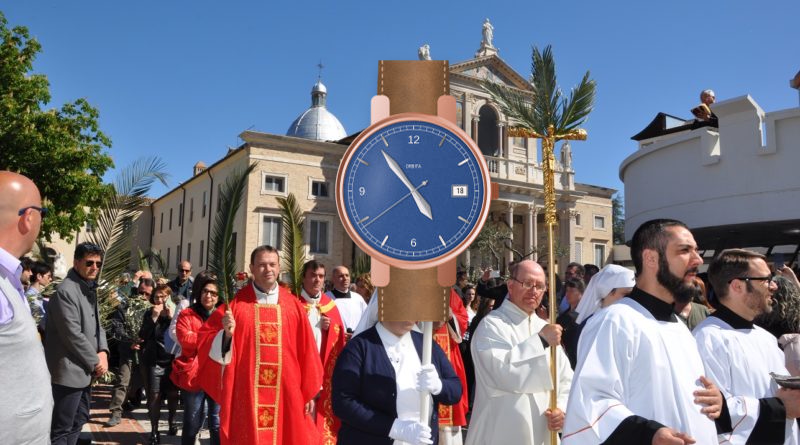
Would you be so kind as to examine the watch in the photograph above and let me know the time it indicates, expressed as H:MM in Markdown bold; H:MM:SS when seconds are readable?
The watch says **4:53:39**
